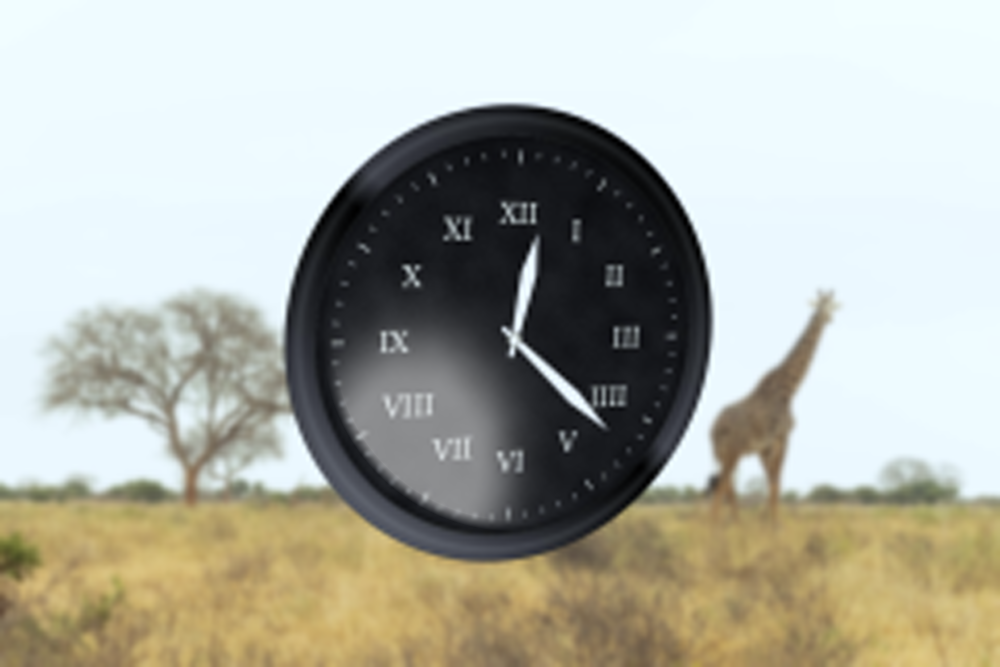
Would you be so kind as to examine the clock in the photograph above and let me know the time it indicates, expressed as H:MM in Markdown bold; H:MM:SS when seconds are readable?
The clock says **12:22**
